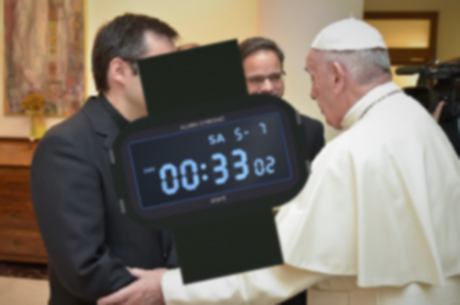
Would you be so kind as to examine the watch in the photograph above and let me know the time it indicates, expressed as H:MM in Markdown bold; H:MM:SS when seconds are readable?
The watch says **0:33:02**
